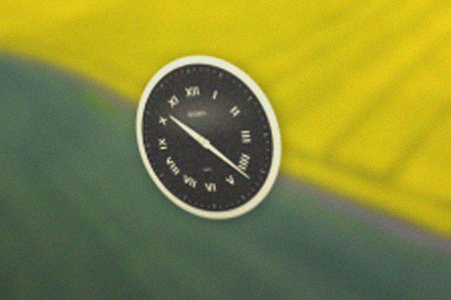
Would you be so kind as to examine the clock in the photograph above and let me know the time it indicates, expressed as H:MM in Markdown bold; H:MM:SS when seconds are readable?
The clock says **10:22**
